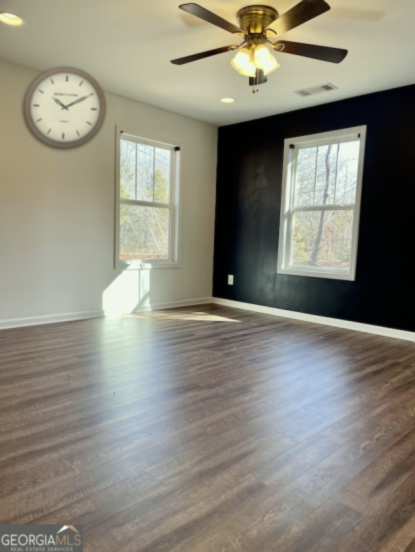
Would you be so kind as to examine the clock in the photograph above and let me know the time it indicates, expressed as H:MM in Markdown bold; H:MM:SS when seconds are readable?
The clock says **10:10**
